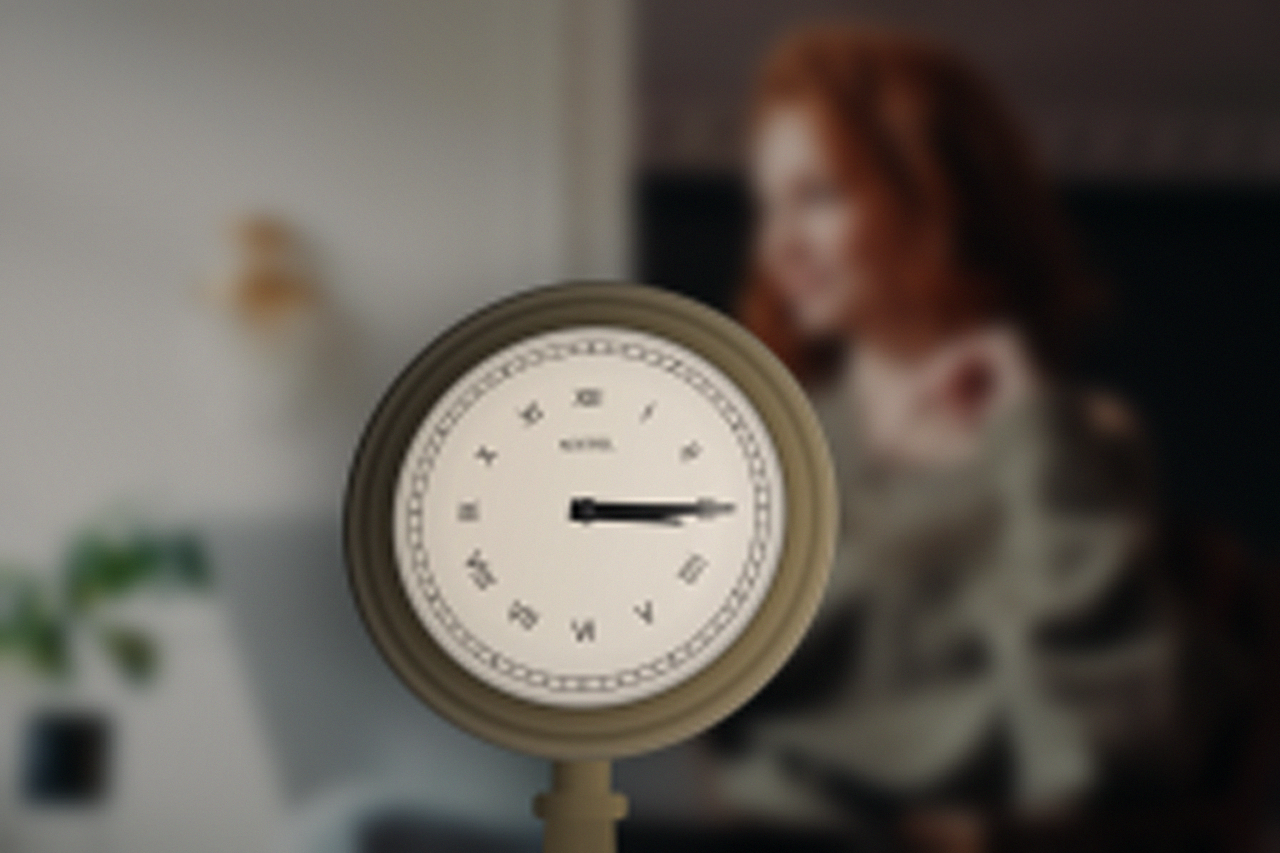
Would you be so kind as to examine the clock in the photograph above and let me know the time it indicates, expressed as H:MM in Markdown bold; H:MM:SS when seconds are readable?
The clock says **3:15**
